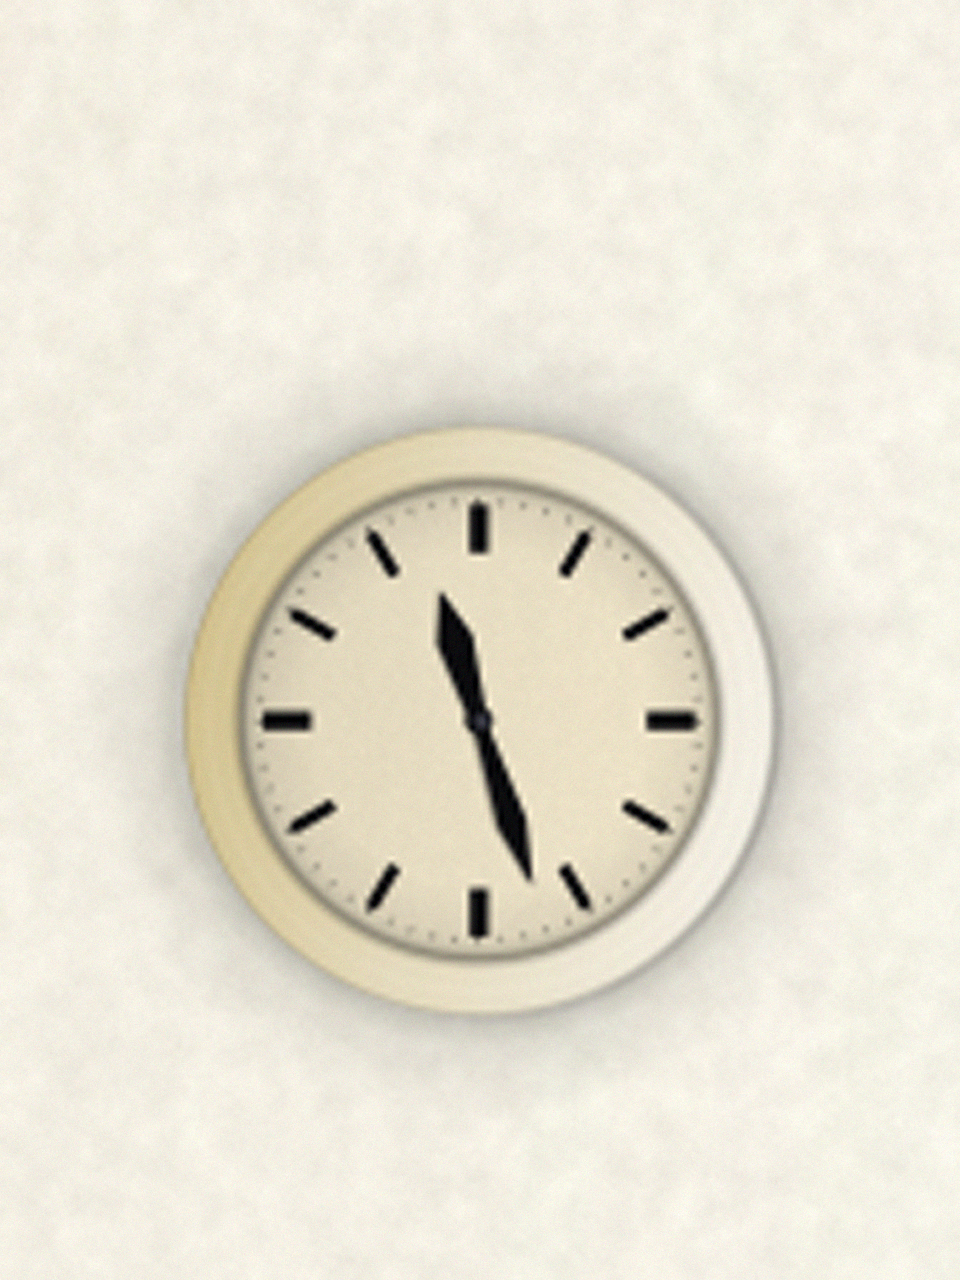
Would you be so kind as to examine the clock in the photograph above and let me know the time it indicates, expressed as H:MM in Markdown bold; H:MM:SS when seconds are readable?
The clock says **11:27**
